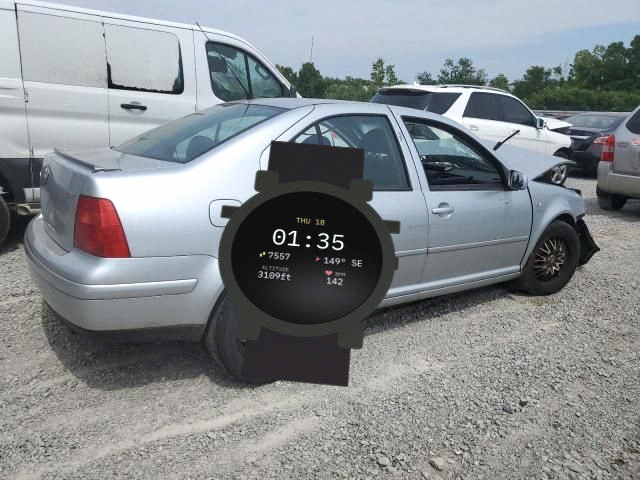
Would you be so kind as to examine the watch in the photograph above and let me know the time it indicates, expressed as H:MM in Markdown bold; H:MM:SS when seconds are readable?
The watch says **1:35**
